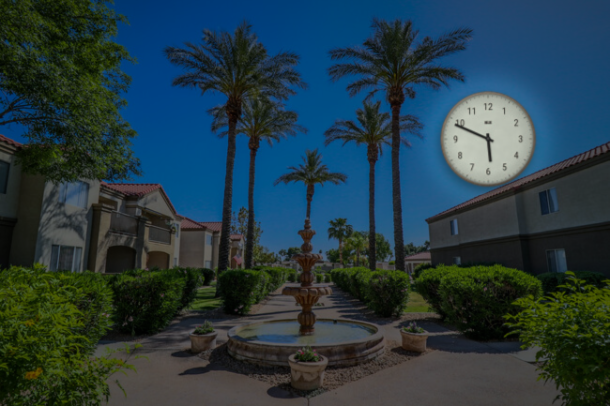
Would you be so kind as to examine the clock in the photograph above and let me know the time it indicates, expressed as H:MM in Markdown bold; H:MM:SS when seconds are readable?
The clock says **5:49**
